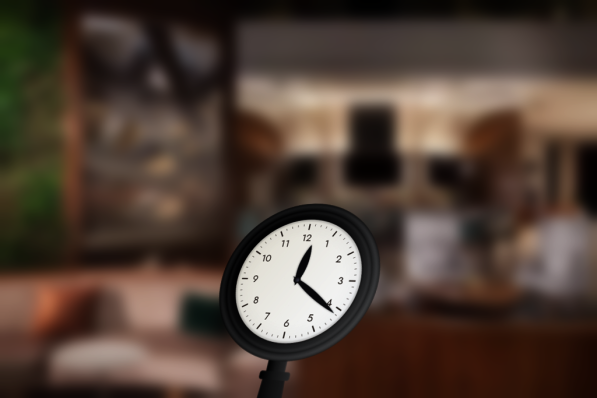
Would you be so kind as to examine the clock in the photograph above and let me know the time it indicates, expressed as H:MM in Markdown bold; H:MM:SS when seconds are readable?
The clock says **12:21**
